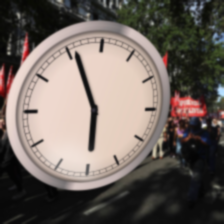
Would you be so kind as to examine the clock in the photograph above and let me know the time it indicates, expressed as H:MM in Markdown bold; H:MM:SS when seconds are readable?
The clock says **5:56**
